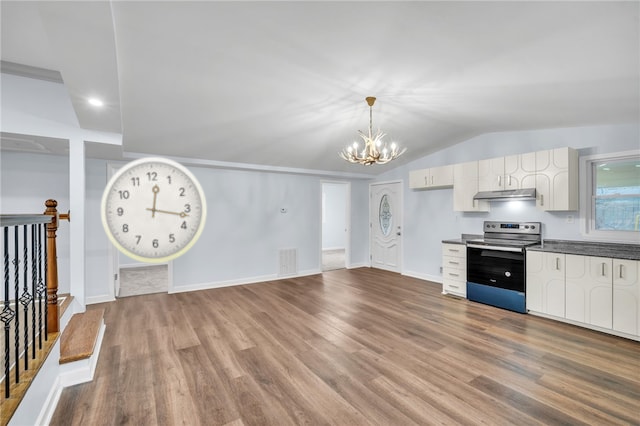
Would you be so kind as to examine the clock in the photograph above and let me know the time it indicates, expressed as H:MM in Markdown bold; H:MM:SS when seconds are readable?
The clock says **12:17**
